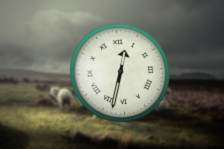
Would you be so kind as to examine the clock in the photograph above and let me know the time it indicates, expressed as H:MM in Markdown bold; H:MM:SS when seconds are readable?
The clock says **12:33**
